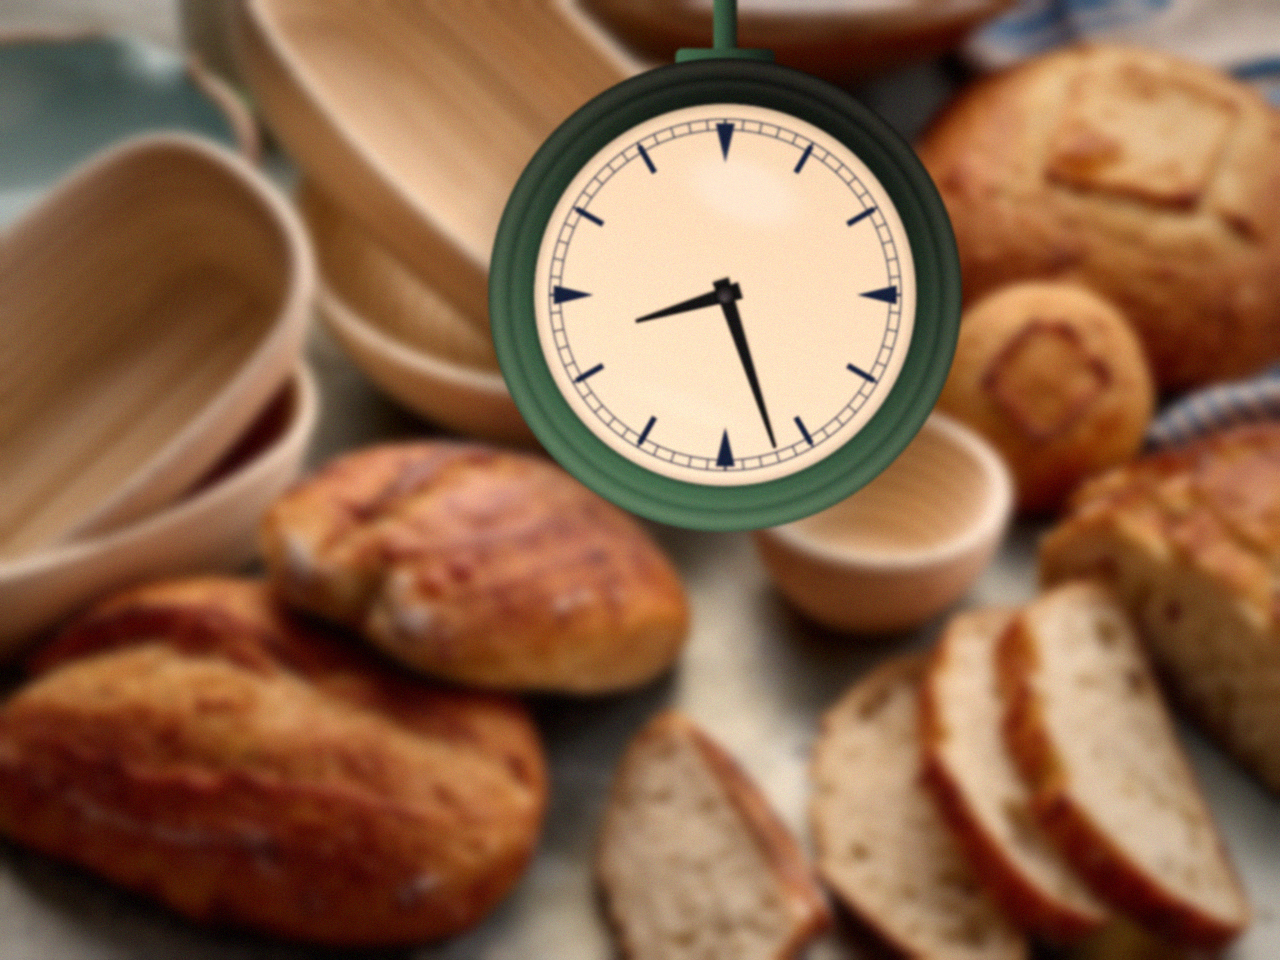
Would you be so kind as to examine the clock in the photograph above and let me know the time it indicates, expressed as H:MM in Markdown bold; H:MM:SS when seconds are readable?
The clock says **8:27**
